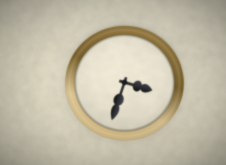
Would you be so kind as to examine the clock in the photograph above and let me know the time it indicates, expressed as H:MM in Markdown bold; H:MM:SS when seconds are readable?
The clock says **3:33**
